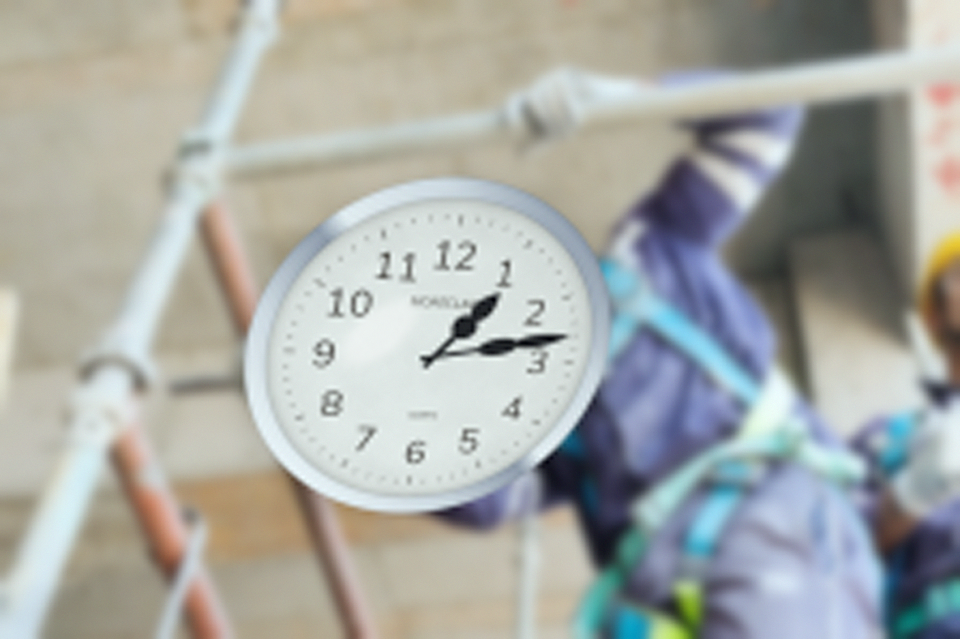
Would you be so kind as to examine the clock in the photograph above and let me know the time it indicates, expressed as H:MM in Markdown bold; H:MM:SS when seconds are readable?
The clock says **1:13**
